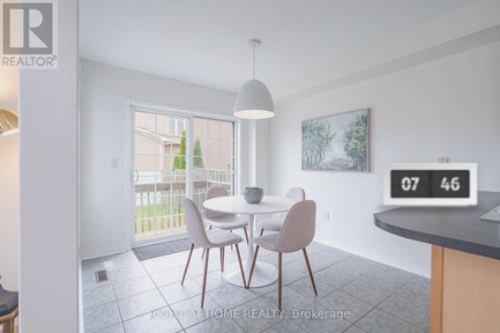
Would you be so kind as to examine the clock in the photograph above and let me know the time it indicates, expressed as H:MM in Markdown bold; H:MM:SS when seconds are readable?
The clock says **7:46**
